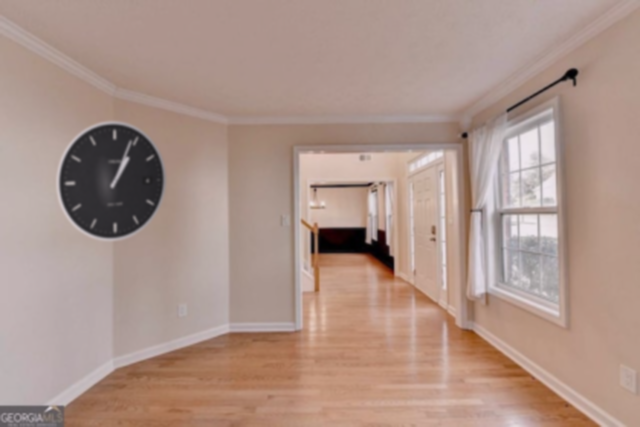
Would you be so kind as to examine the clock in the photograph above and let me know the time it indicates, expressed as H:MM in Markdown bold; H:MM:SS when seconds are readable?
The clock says **1:04**
